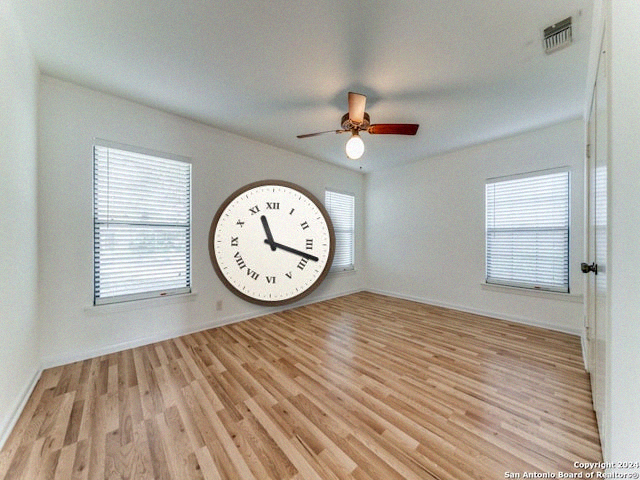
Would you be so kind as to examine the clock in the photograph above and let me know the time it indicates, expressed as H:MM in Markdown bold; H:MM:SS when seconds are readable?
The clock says **11:18**
